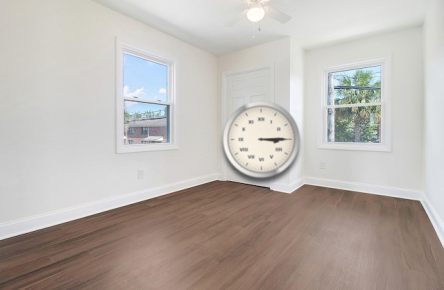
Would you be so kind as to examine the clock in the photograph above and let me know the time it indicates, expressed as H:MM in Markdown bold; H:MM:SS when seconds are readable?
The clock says **3:15**
